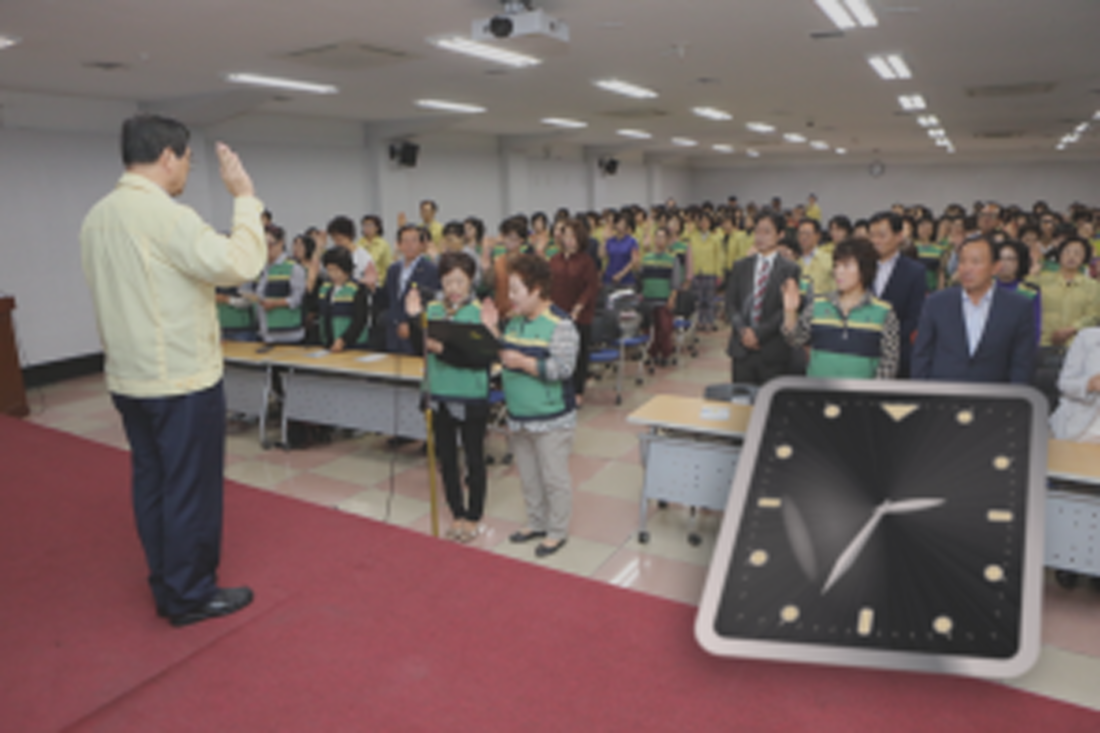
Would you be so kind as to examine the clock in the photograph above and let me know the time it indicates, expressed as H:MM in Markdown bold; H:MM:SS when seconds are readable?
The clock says **2:34**
